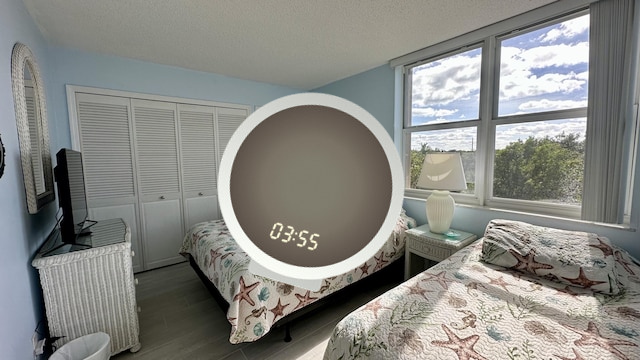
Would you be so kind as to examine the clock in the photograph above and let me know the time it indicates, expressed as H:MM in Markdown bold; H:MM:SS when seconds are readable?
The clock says **3:55**
